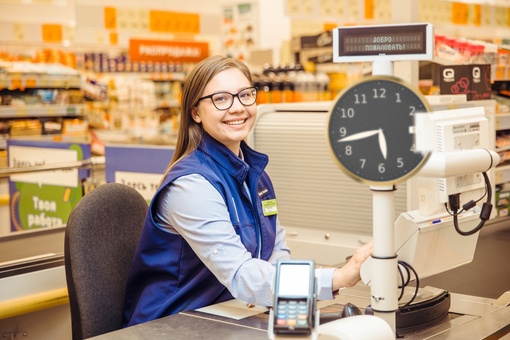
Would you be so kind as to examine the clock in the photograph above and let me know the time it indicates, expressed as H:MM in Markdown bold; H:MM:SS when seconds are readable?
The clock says **5:43**
